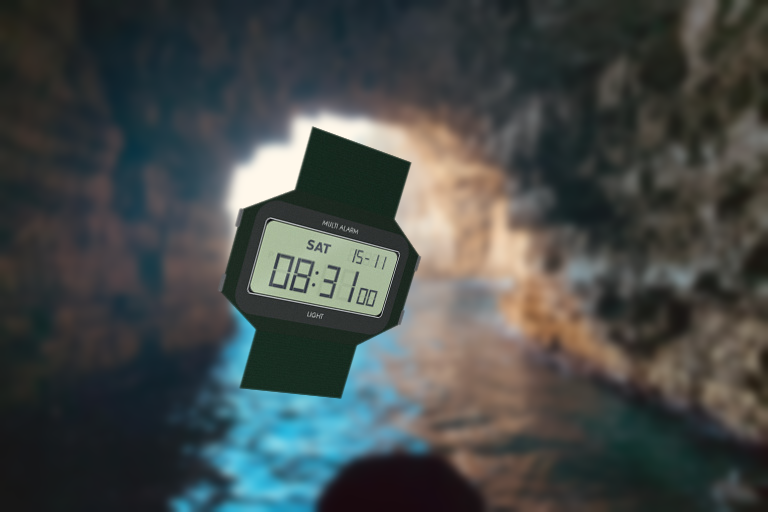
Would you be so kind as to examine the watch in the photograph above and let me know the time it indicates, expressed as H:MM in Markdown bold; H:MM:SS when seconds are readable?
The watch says **8:31:00**
